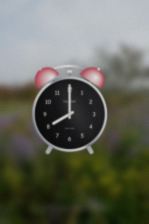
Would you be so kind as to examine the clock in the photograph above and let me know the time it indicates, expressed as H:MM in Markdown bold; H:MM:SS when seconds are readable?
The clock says **8:00**
